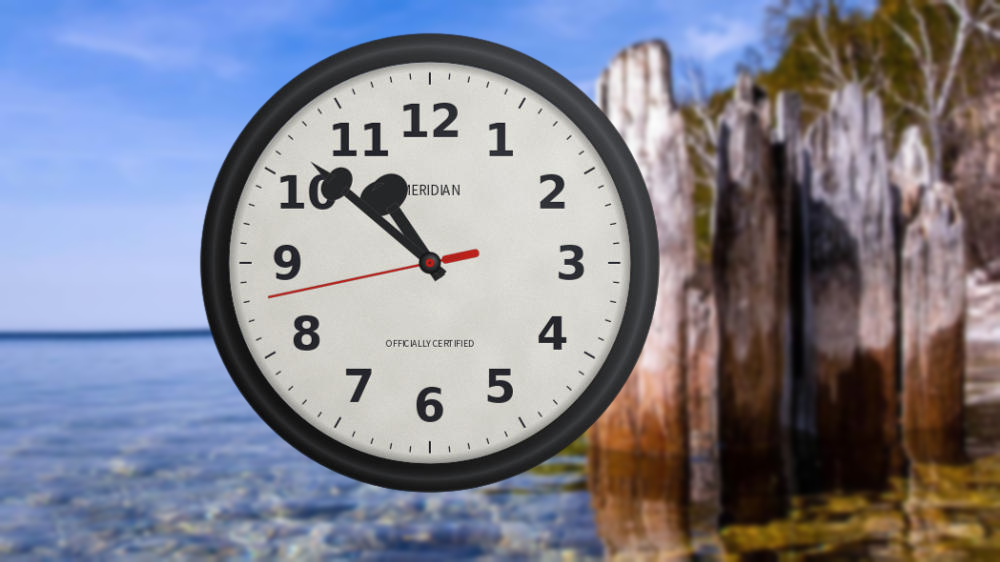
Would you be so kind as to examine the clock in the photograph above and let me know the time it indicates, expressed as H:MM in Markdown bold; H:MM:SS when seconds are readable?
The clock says **10:51:43**
